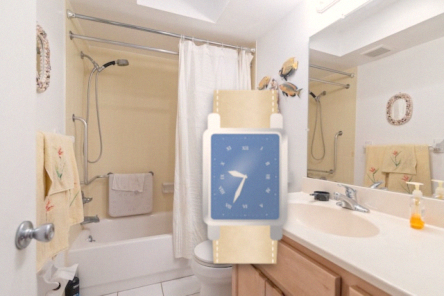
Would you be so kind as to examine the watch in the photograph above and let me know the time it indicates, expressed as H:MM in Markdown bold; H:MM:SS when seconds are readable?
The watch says **9:34**
